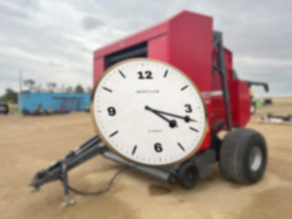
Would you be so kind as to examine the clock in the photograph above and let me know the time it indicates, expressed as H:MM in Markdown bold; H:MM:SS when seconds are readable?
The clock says **4:18**
